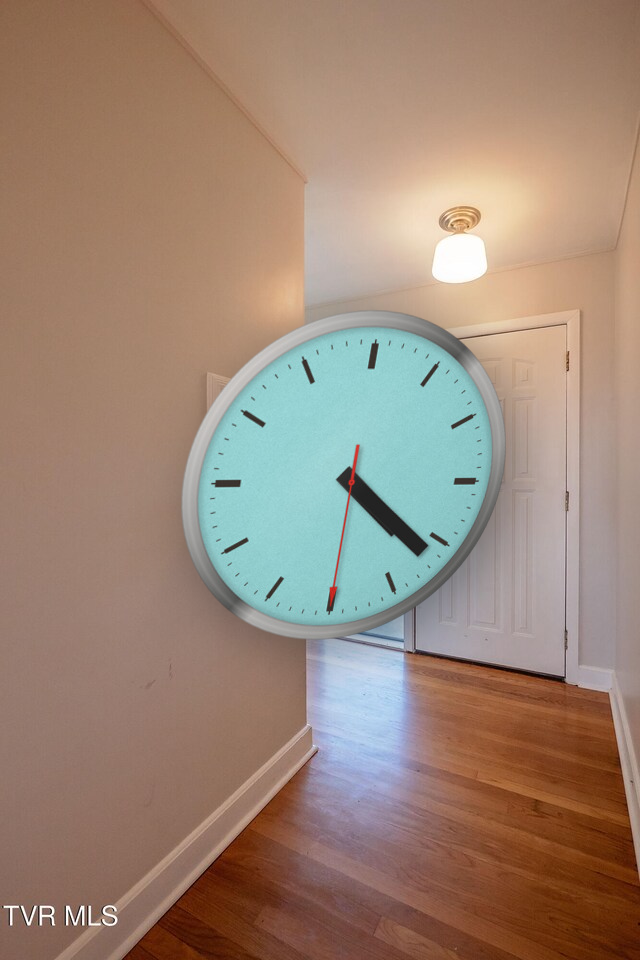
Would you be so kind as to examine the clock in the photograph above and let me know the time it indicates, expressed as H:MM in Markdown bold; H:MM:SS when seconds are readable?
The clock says **4:21:30**
